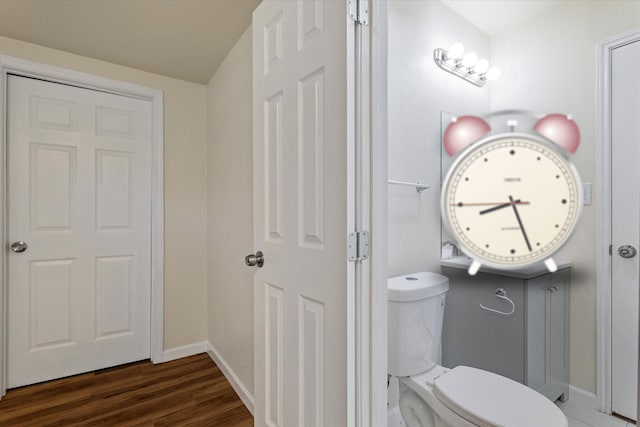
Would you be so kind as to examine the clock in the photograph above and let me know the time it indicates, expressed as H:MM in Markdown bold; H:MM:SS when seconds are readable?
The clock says **8:26:45**
